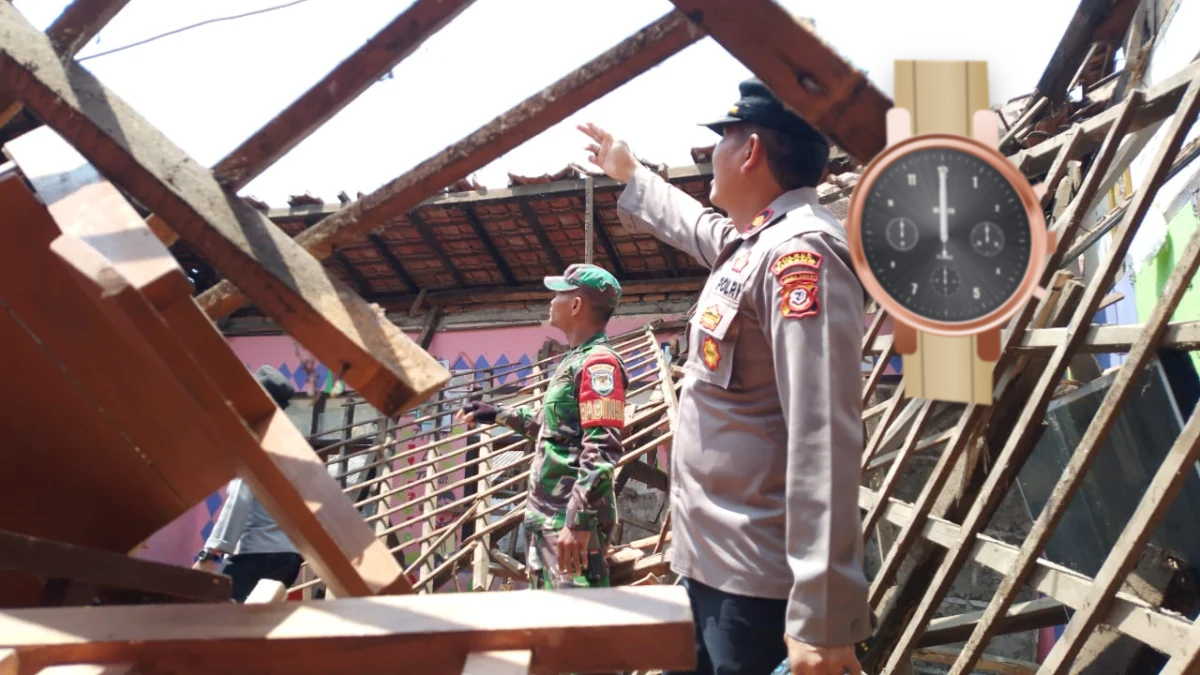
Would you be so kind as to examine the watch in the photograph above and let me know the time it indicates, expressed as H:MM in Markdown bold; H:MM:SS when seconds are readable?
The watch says **12:00**
